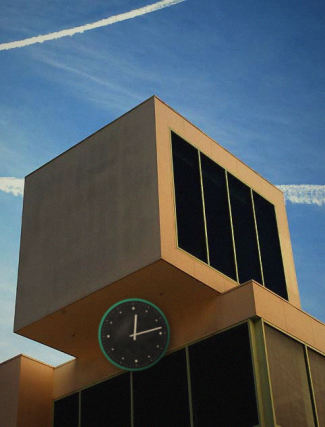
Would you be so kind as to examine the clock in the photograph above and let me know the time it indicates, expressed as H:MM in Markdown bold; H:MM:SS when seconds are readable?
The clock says **12:13**
